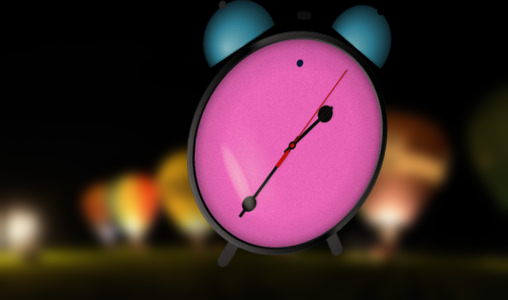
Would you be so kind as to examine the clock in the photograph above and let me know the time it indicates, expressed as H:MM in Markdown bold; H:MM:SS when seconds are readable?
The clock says **1:36:06**
